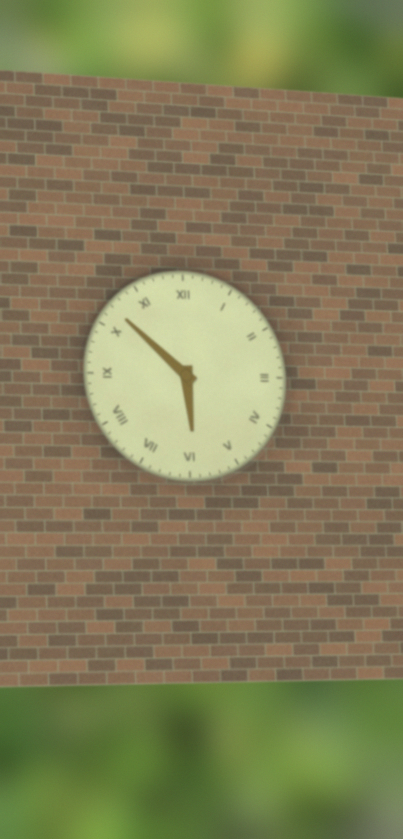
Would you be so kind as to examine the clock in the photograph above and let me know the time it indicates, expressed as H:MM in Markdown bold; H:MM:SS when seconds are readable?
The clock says **5:52**
